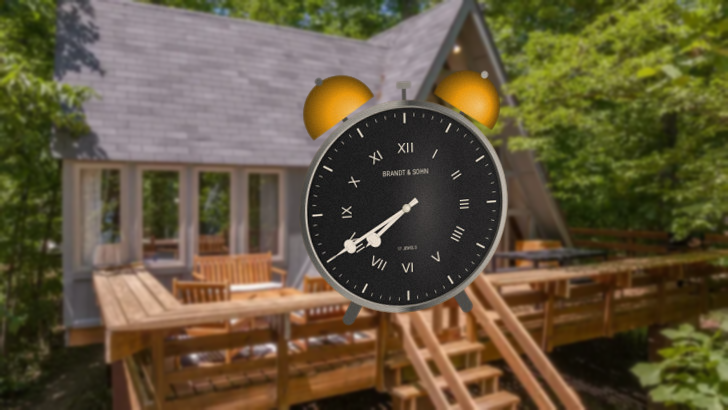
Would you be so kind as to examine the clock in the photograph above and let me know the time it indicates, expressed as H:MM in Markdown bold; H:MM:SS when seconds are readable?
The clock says **7:40**
